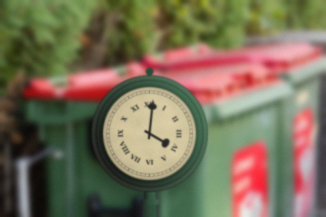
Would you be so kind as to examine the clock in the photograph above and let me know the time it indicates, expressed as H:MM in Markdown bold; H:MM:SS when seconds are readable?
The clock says **4:01**
